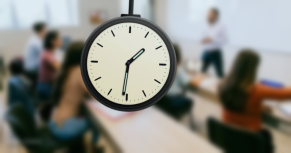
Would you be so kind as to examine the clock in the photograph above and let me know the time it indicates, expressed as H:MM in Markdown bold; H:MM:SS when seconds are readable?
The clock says **1:31**
